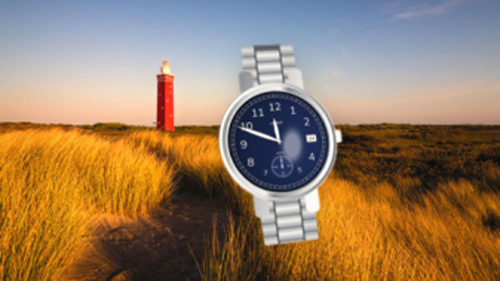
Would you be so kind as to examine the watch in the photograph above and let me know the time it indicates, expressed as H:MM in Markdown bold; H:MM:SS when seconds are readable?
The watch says **11:49**
